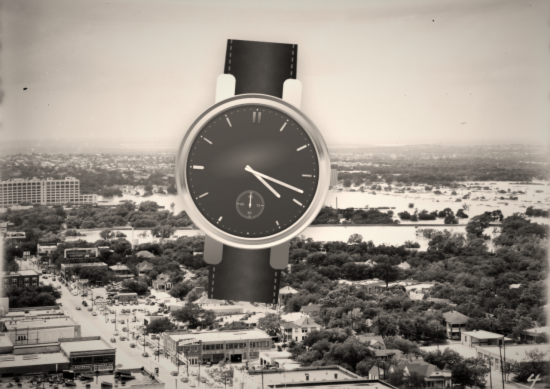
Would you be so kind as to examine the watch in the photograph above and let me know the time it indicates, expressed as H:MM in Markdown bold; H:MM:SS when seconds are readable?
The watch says **4:18**
